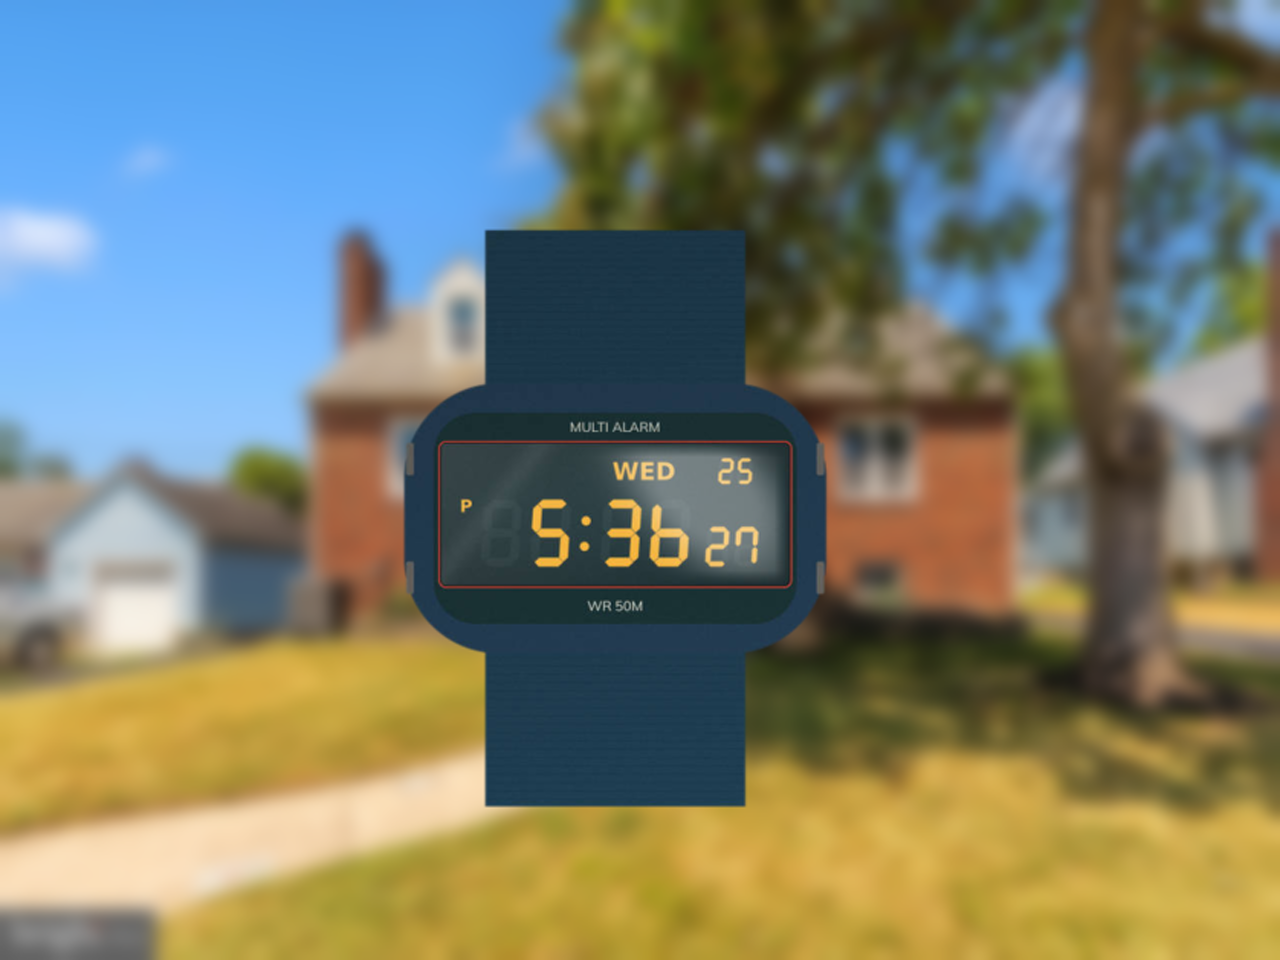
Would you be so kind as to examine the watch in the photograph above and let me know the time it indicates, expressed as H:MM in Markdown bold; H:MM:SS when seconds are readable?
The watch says **5:36:27**
